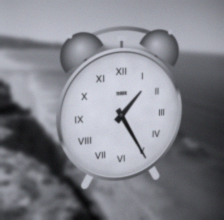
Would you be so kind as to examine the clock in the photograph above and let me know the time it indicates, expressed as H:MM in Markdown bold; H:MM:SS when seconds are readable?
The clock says **1:25**
